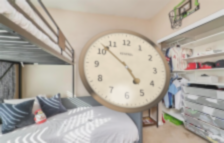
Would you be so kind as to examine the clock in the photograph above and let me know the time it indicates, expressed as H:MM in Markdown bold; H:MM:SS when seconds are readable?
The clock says **4:52**
